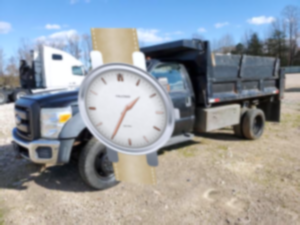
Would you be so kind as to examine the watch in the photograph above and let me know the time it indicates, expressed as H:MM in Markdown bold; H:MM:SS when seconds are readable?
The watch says **1:35**
